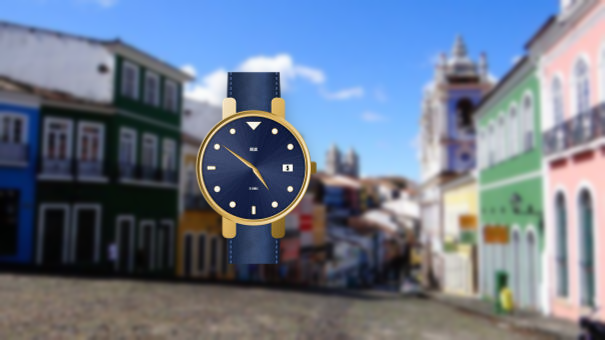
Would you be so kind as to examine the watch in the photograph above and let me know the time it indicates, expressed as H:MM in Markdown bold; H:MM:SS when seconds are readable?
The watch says **4:51**
